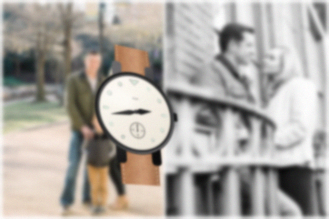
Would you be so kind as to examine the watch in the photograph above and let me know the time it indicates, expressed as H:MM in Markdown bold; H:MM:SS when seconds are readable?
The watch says **2:43**
